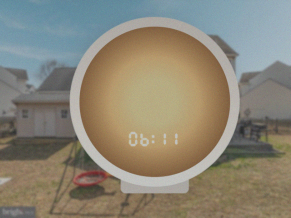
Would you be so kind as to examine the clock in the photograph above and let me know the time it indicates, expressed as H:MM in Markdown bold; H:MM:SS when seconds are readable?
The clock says **6:11**
